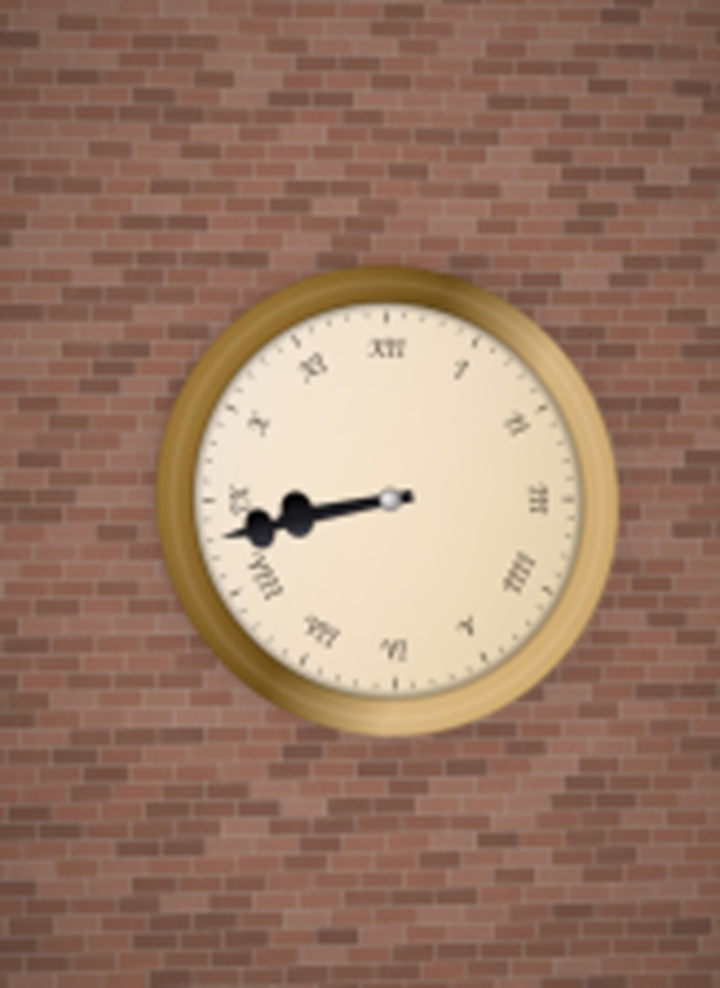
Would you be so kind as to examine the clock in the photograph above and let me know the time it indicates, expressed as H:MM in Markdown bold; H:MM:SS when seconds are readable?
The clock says **8:43**
